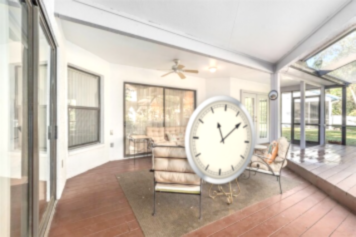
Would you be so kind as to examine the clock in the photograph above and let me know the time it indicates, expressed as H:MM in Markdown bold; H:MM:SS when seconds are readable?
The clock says **11:08**
